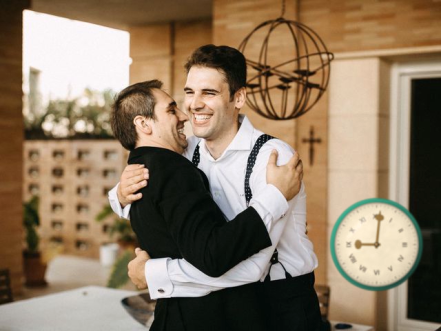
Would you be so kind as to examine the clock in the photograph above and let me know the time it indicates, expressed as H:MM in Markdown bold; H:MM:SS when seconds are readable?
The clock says **9:01**
